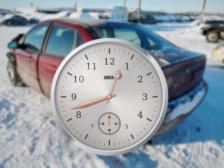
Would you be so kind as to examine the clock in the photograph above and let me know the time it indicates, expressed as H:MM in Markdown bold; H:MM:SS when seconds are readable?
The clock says **12:42**
